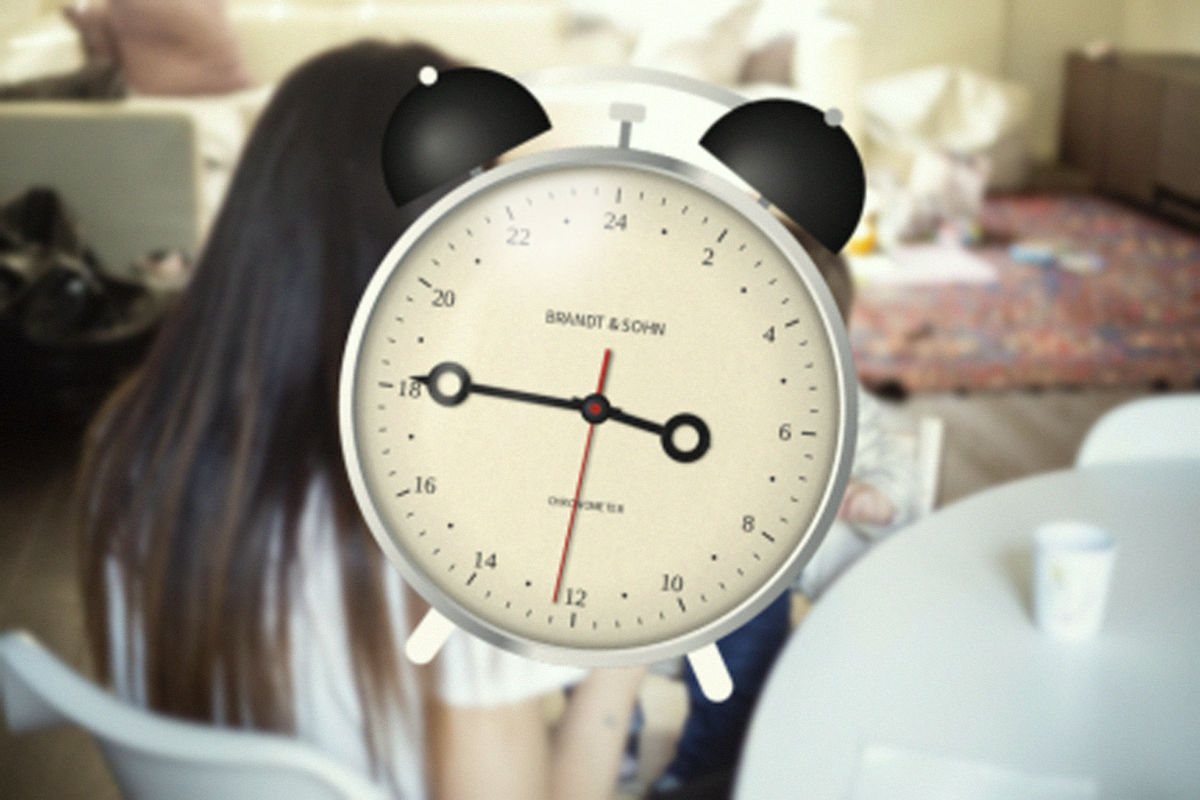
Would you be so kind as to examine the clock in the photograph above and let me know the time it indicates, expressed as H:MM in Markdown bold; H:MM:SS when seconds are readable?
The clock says **6:45:31**
